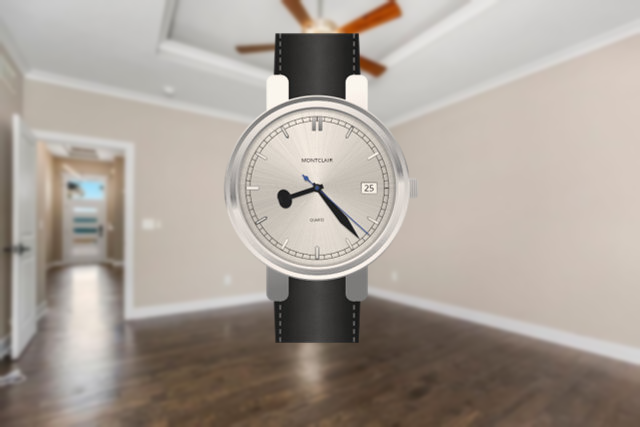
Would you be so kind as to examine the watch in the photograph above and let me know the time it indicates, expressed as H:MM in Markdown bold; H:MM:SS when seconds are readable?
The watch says **8:23:22**
